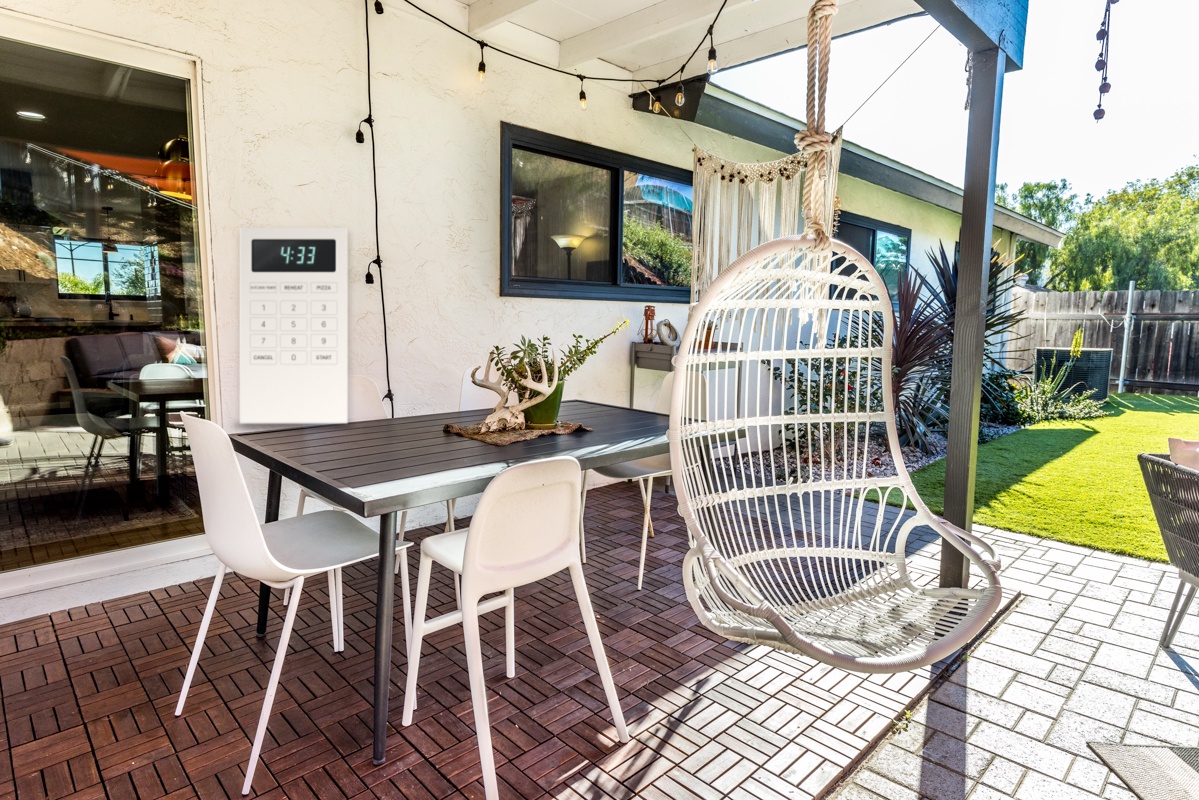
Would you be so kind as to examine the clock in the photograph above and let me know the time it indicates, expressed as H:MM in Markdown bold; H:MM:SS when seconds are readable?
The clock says **4:33**
